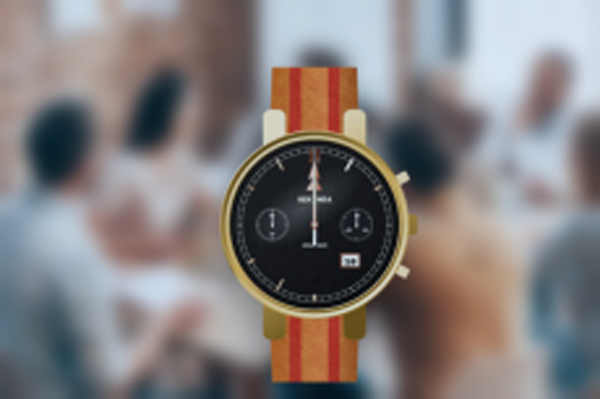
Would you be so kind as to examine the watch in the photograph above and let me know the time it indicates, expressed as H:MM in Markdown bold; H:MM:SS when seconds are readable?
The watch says **12:00**
